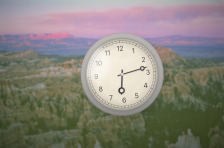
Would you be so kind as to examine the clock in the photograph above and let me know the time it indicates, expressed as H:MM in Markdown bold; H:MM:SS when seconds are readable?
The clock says **6:13**
